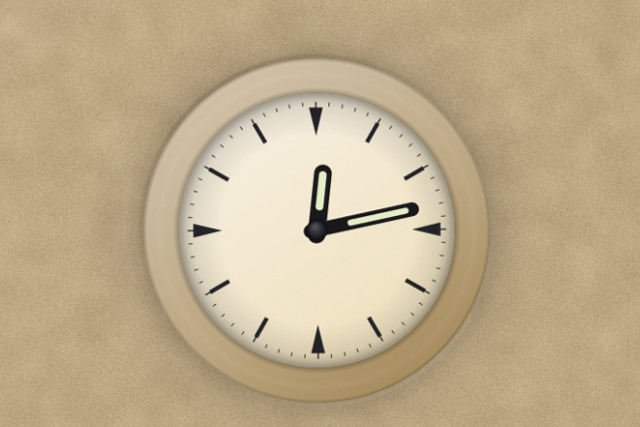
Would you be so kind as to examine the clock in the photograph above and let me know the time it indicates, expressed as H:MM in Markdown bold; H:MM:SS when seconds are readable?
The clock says **12:13**
